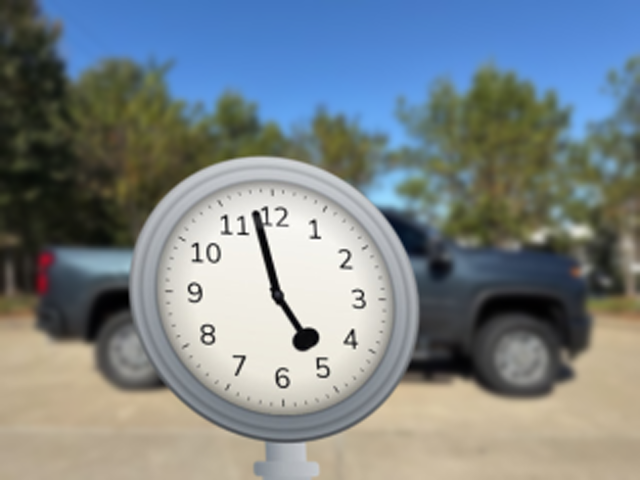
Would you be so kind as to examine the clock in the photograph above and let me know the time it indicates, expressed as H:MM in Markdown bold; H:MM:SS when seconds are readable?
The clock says **4:58**
